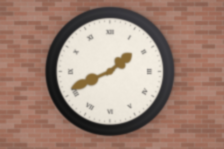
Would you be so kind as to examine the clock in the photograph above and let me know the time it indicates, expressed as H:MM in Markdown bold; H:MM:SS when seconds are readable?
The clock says **1:41**
